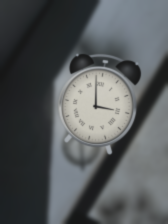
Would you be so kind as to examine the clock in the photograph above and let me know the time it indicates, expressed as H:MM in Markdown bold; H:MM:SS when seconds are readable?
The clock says **2:58**
